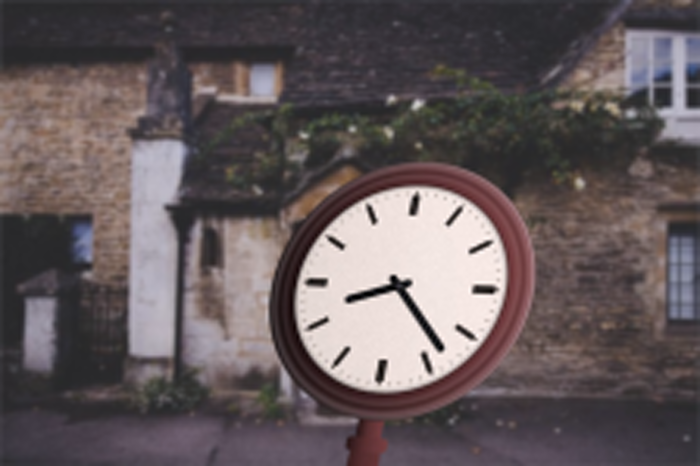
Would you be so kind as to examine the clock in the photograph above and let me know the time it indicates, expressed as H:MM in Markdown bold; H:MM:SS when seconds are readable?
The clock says **8:23**
